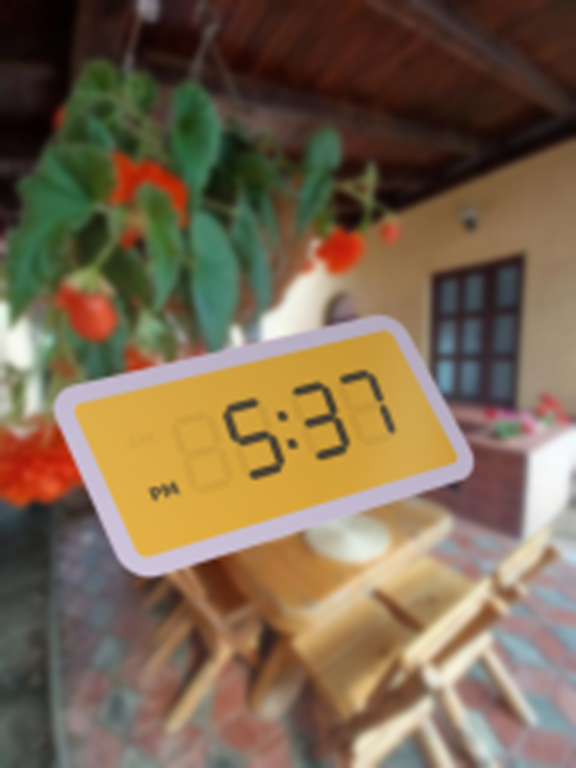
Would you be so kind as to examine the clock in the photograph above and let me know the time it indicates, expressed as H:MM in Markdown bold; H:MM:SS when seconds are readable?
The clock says **5:37**
